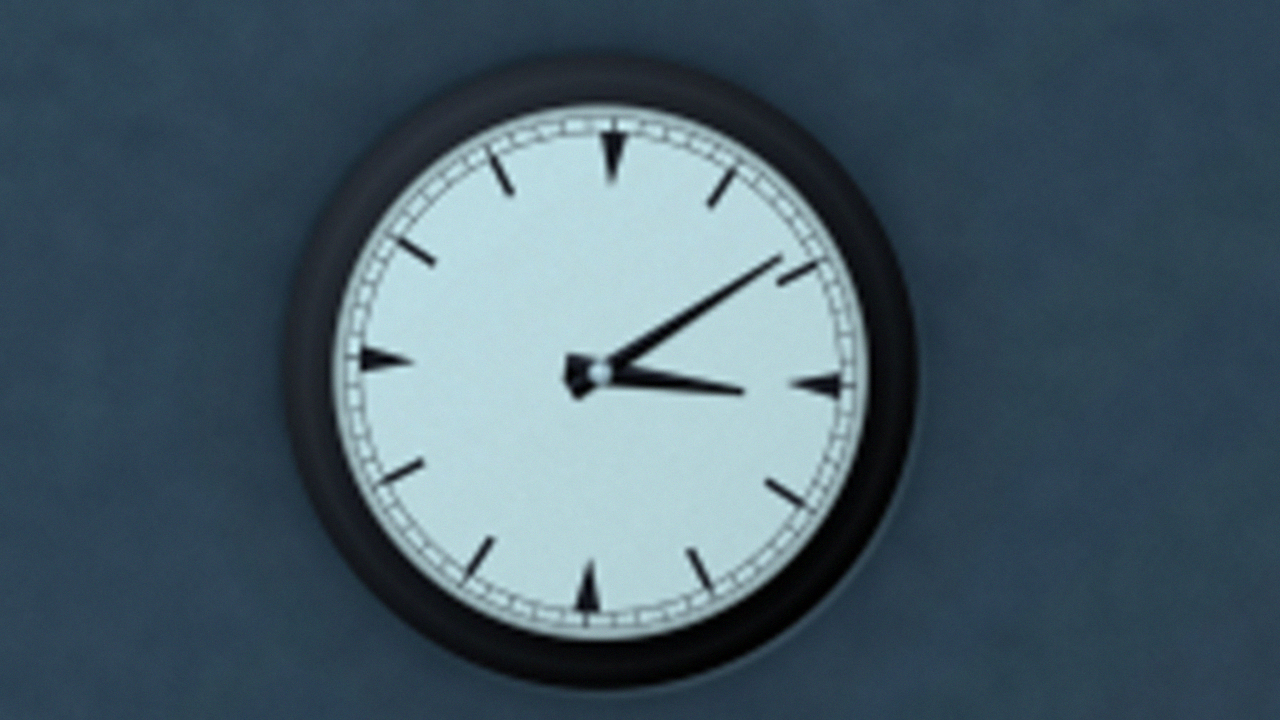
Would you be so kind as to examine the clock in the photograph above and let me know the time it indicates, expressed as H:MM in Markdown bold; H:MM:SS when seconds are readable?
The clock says **3:09**
